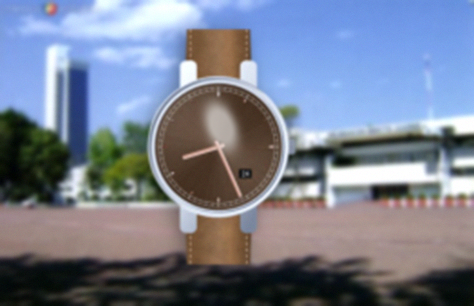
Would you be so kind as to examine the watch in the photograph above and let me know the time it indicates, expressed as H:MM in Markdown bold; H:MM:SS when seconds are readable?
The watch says **8:26**
